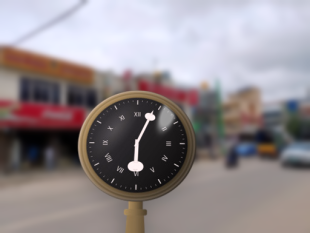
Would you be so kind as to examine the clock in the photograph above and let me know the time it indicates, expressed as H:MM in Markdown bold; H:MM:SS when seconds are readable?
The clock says **6:04**
